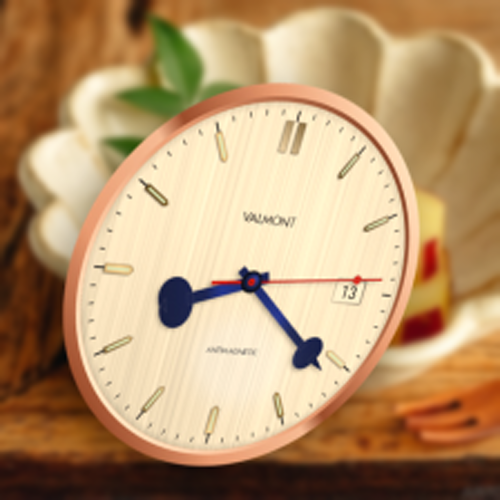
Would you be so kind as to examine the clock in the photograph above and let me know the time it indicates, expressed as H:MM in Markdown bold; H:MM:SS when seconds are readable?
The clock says **8:21:14**
